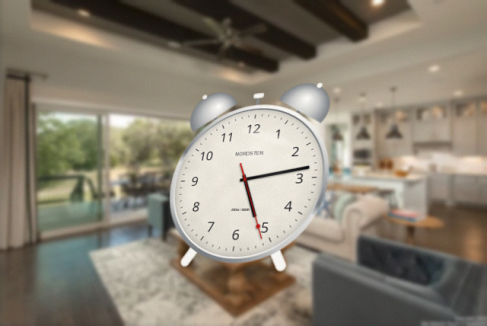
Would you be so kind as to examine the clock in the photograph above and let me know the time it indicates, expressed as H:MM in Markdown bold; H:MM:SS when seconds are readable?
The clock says **5:13:26**
